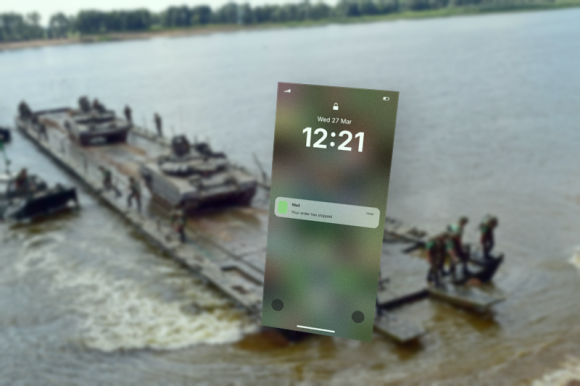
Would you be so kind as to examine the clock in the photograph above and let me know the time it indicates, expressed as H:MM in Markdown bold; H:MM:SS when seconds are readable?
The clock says **12:21**
